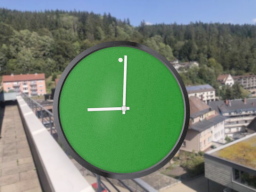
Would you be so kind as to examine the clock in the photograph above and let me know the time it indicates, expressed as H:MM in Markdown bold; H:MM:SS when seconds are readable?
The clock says **9:01**
